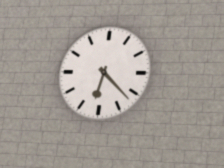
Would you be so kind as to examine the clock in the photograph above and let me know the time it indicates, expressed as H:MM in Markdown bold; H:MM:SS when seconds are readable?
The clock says **6:22**
